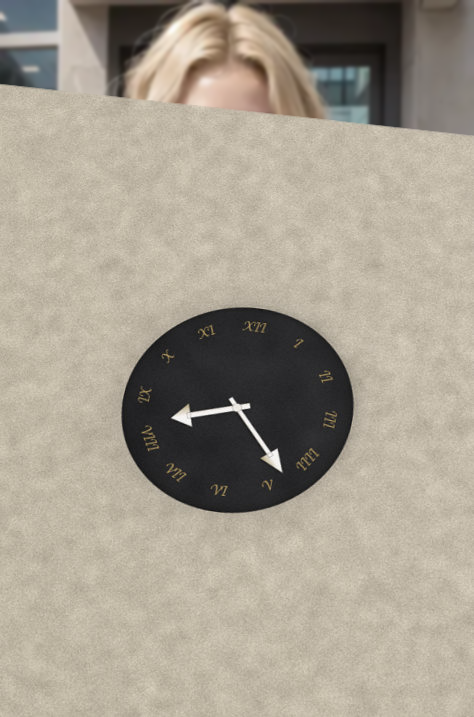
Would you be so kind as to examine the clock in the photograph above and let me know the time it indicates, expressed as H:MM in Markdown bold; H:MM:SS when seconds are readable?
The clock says **8:23**
